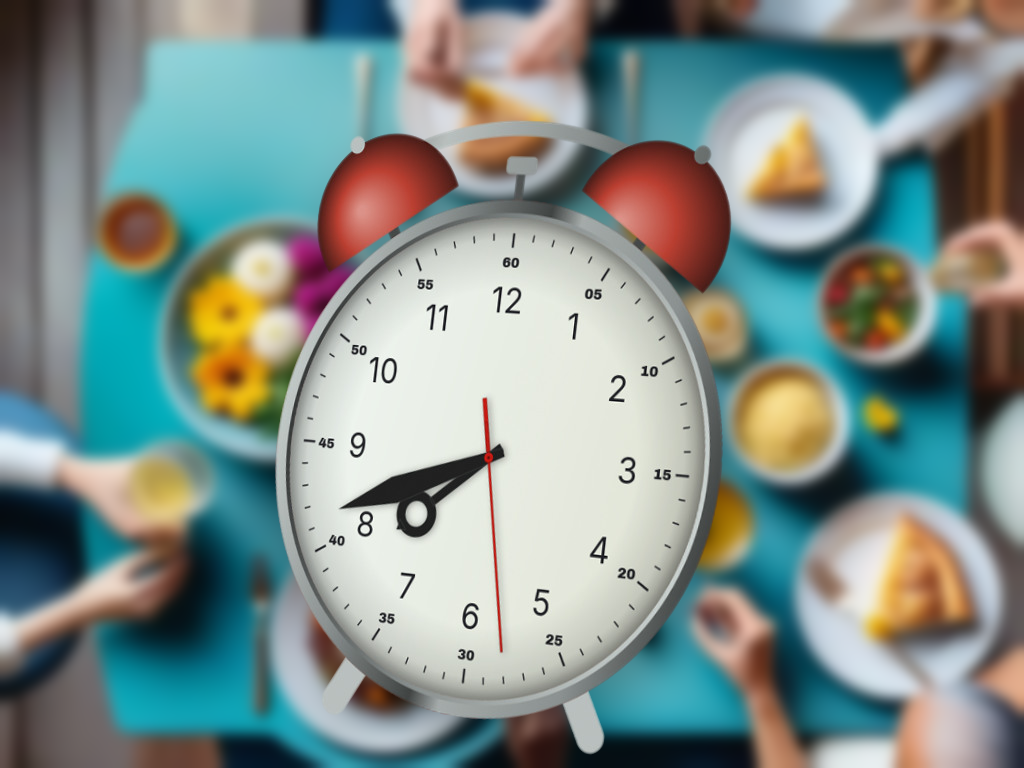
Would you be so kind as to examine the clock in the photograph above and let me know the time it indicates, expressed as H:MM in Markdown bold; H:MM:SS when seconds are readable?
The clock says **7:41:28**
